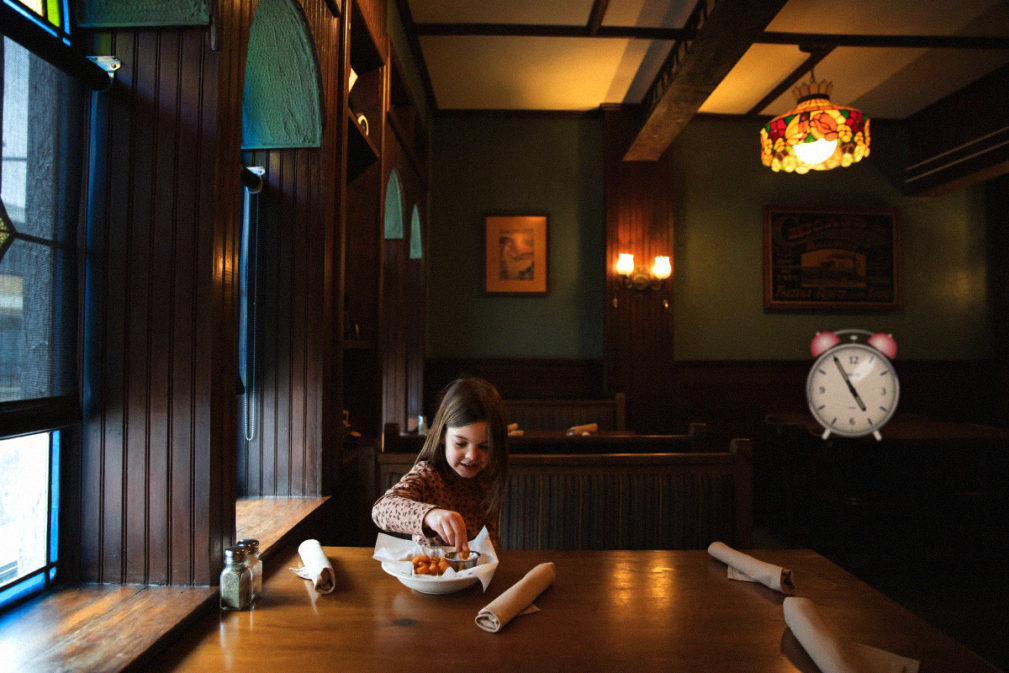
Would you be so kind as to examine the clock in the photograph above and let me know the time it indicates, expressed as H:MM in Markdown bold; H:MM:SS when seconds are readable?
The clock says **4:55**
